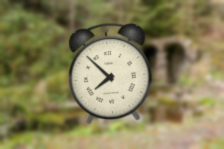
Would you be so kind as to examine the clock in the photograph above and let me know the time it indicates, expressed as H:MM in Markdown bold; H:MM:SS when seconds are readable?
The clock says **7:53**
